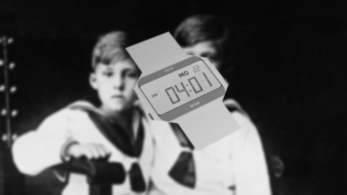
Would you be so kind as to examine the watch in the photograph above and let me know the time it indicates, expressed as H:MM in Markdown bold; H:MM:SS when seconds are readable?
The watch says **4:01**
